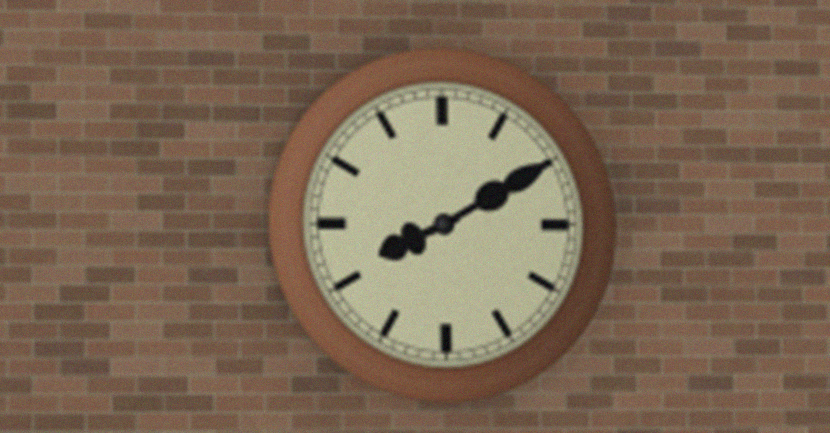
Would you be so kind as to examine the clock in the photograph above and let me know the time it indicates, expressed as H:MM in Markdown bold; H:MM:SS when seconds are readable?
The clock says **8:10**
